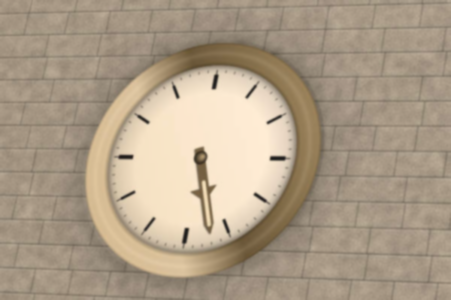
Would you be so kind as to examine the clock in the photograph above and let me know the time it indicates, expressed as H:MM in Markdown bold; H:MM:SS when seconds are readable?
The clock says **5:27**
